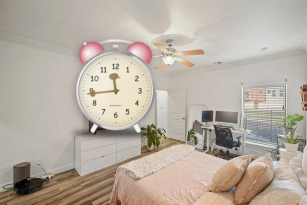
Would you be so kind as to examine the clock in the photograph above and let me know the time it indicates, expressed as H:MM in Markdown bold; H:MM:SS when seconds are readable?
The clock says **11:44**
